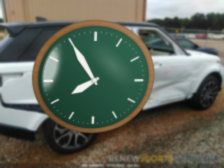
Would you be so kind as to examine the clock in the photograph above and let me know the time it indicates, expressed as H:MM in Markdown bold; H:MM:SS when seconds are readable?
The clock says **7:55**
